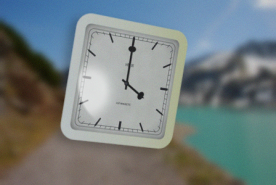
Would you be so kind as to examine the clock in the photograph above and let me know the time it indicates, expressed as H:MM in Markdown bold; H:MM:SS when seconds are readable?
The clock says **4:00**
